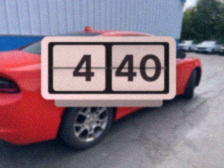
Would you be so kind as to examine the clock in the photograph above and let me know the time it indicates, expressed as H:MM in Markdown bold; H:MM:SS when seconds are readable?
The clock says **4:40**
